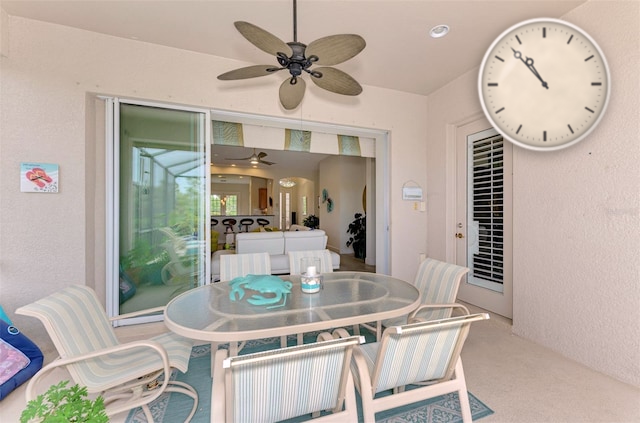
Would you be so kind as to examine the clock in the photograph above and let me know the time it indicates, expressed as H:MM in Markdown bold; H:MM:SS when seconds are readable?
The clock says **10:53**
